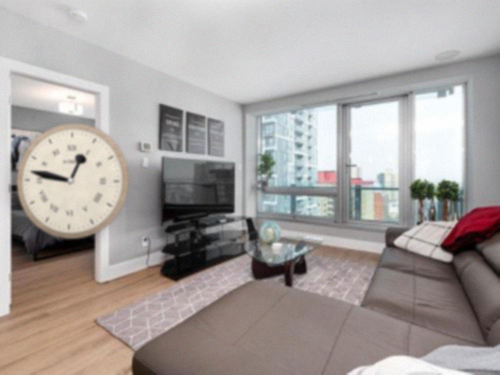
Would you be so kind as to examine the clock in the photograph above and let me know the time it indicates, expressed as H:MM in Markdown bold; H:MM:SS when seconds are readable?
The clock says **12:47**
